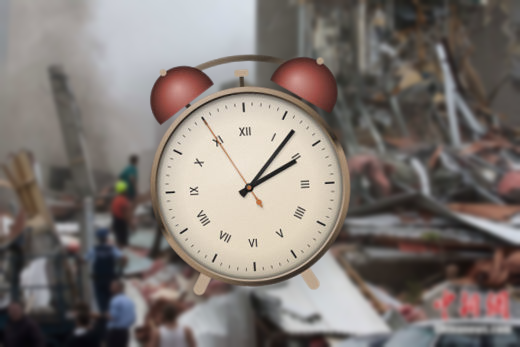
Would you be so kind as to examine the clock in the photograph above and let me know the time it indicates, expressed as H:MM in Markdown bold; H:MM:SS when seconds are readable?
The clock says **2:06:55**
